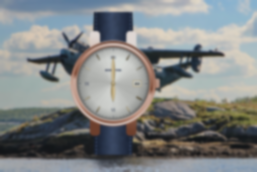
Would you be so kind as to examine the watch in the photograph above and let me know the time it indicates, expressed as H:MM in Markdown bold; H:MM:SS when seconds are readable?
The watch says **6:00**
